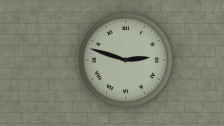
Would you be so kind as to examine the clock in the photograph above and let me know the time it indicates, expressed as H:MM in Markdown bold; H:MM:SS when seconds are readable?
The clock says **2:48**
